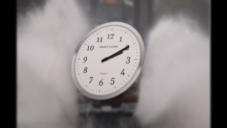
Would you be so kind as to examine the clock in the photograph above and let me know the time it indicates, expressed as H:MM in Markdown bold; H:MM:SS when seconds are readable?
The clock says **2:10**
